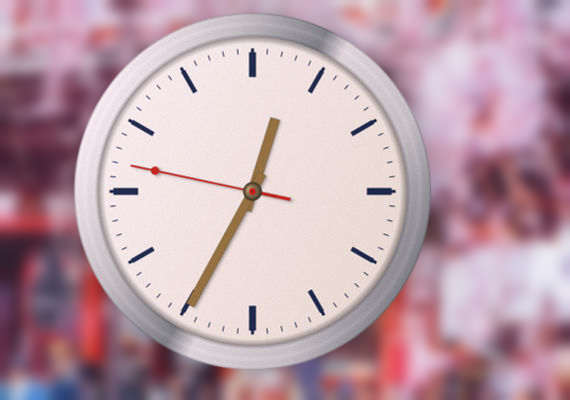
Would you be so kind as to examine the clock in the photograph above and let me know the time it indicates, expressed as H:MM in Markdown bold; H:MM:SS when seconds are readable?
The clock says **12:34:47**
